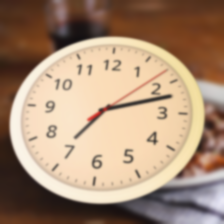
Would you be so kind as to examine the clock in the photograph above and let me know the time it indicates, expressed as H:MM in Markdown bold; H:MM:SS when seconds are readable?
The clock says **7:12:08**
